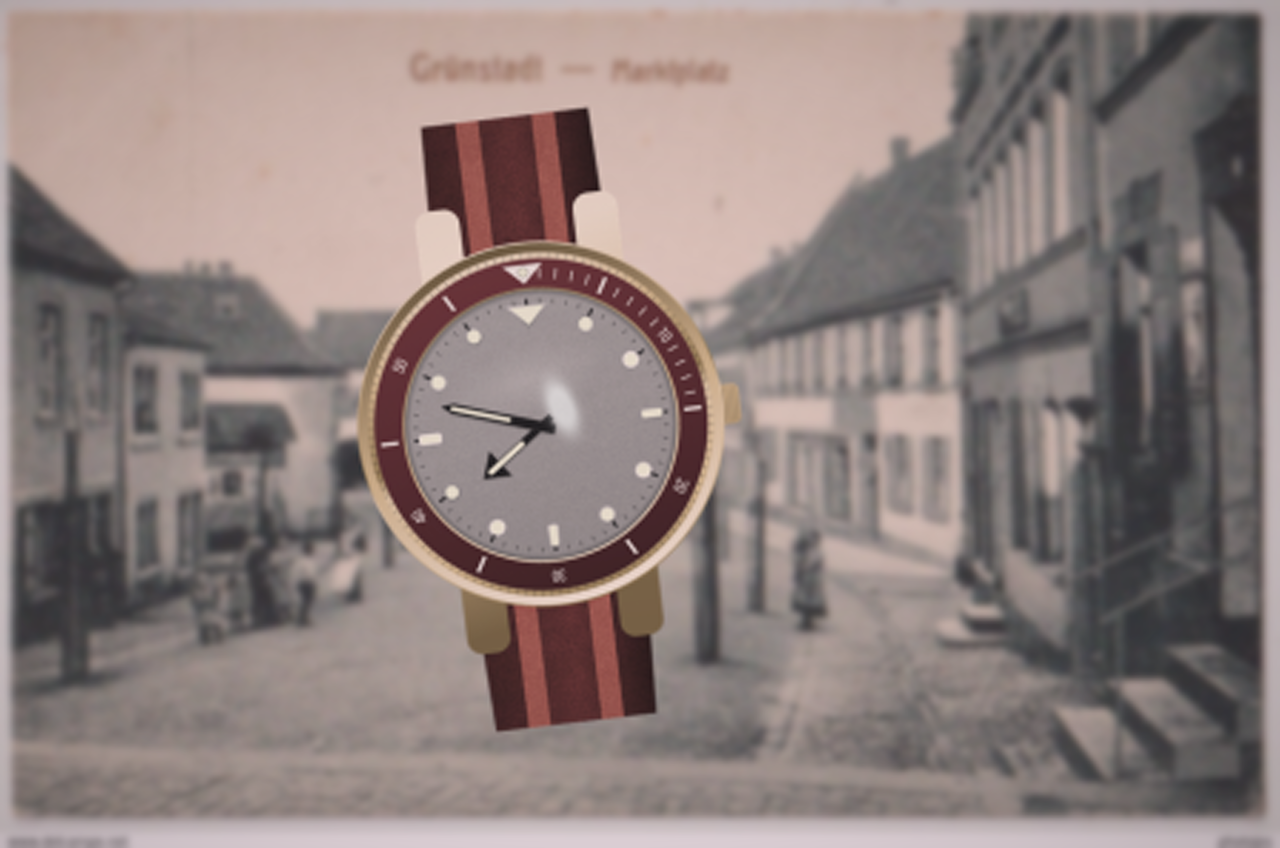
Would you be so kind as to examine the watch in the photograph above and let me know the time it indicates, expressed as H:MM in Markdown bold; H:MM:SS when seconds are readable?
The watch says **7:48**
